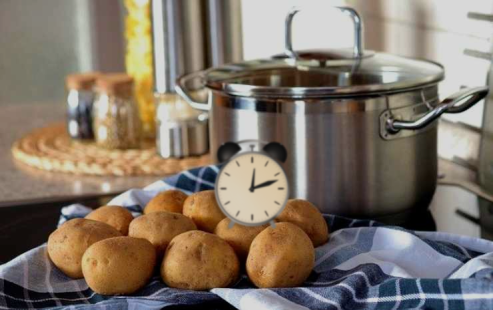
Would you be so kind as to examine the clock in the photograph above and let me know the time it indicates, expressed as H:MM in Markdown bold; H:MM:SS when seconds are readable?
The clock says **12:12**
